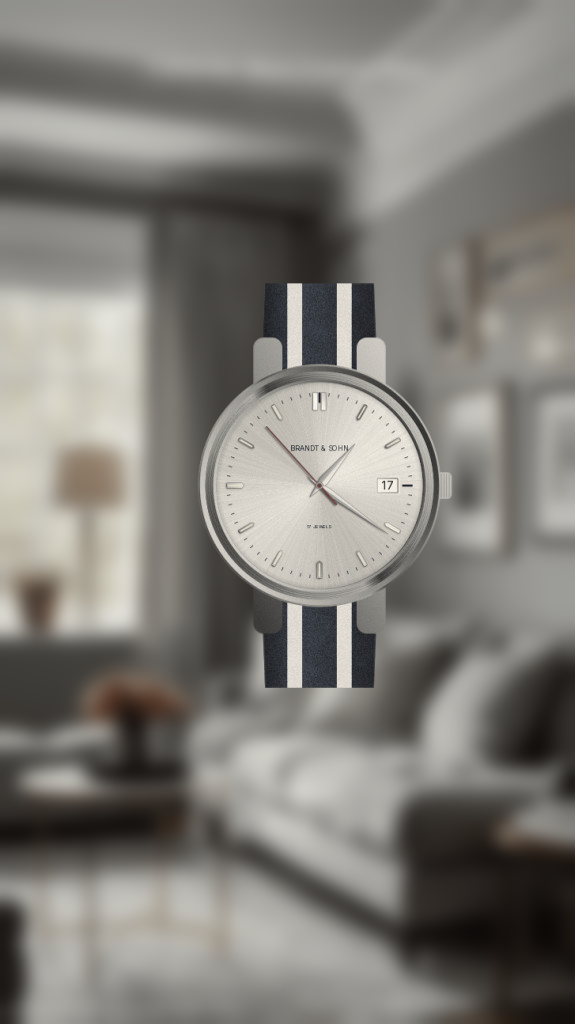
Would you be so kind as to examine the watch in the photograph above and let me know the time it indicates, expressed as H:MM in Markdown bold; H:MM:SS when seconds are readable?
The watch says **1:20:53**
